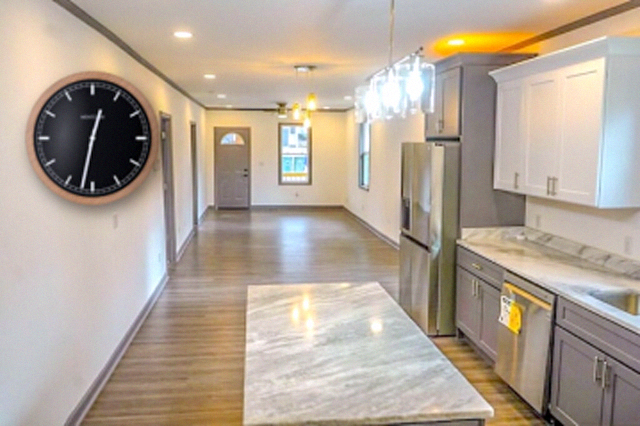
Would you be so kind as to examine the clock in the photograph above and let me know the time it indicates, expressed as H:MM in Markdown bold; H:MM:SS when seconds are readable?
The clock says **12:32**
